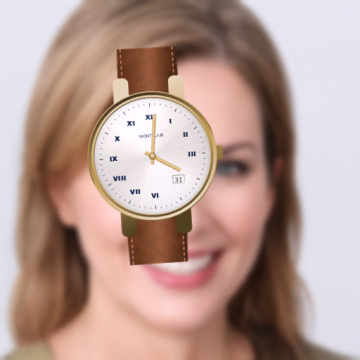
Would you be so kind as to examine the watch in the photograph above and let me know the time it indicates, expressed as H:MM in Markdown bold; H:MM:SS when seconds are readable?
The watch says **4:01**
